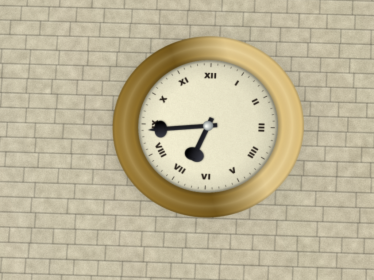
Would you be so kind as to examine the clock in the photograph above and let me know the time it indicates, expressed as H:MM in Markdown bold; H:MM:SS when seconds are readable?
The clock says **6:44**
